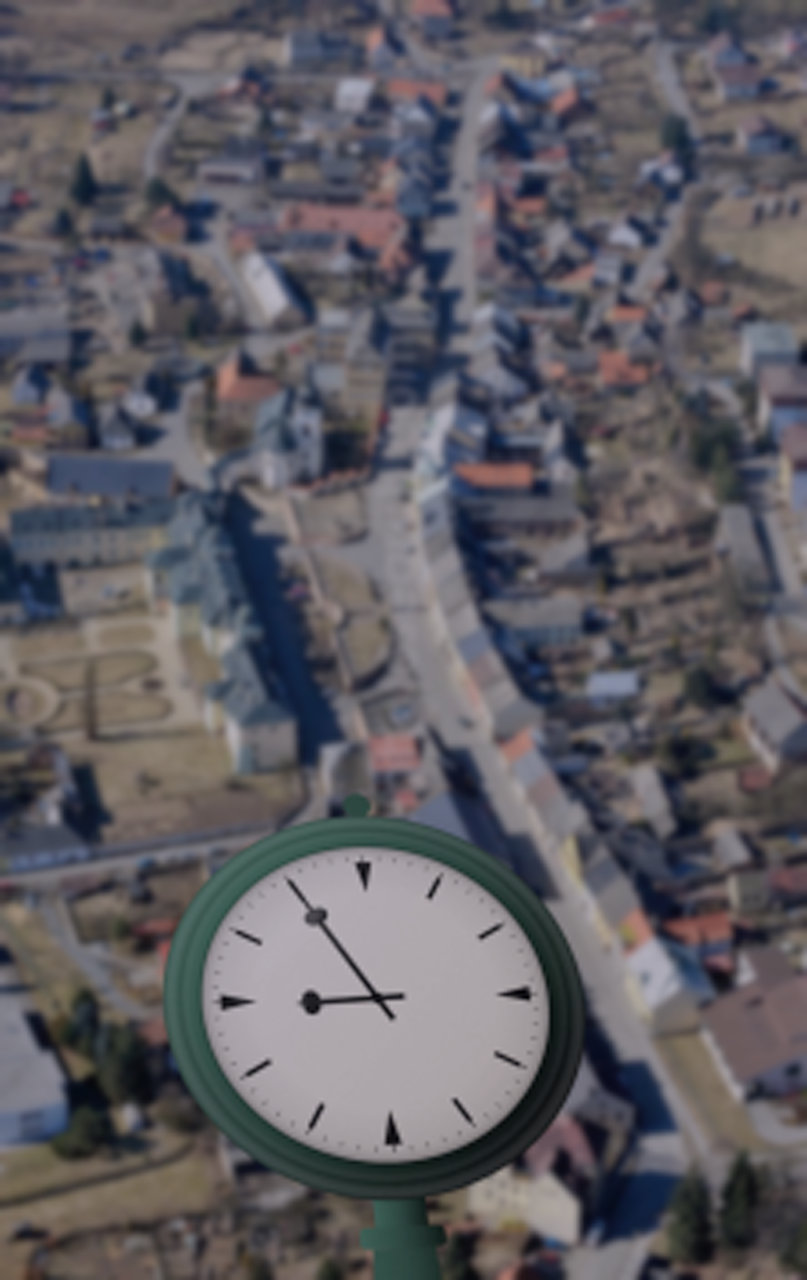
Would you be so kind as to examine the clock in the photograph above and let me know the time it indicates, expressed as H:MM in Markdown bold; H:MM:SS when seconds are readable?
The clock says **8:55**
